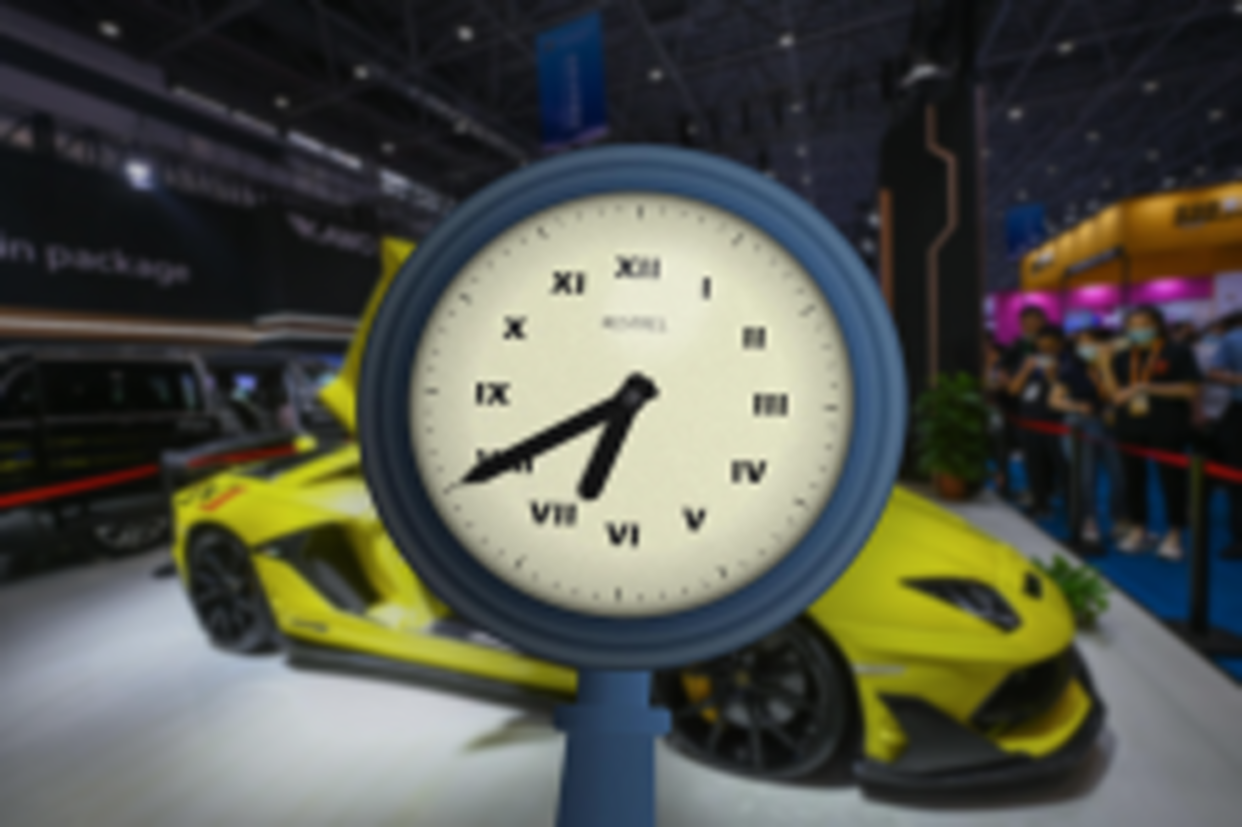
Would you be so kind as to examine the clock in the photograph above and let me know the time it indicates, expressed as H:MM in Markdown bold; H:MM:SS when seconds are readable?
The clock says **6:40**
